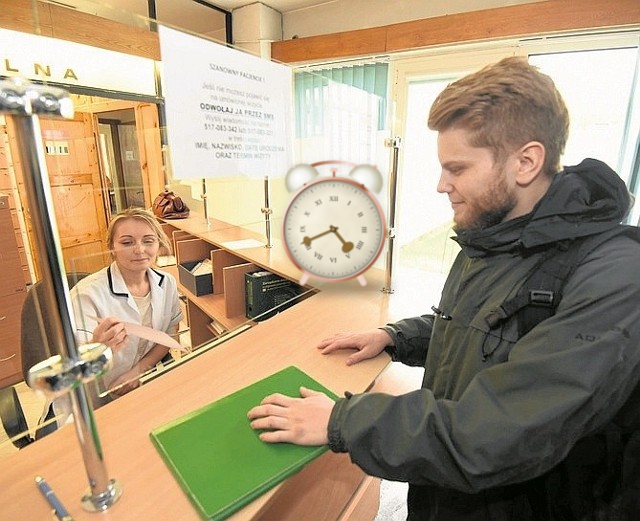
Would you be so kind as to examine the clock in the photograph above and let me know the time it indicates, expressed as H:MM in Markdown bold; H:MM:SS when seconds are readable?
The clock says **4:41**
